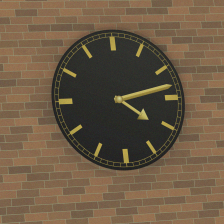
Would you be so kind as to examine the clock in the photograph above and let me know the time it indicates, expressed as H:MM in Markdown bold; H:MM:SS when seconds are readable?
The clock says **4:13**
